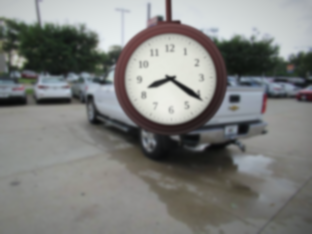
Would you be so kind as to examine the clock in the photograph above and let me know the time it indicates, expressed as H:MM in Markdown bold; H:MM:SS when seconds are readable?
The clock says **8:21**
